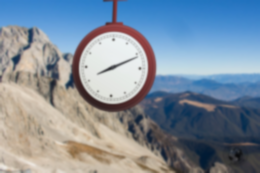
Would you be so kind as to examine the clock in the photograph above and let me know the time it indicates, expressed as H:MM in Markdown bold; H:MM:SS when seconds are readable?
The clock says **8:11**
